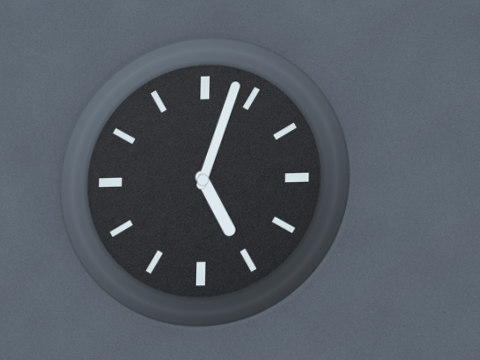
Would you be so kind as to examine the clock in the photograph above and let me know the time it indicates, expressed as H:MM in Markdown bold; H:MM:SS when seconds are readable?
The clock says **5:03**
